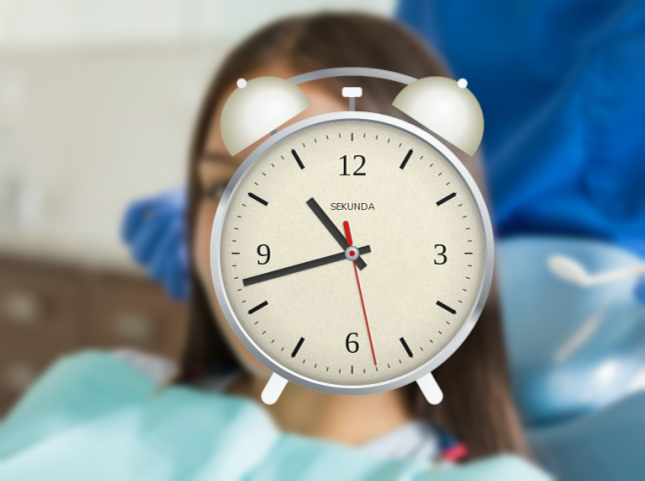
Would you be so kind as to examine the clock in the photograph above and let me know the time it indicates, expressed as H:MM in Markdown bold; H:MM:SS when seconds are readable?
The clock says **10:42:28**
